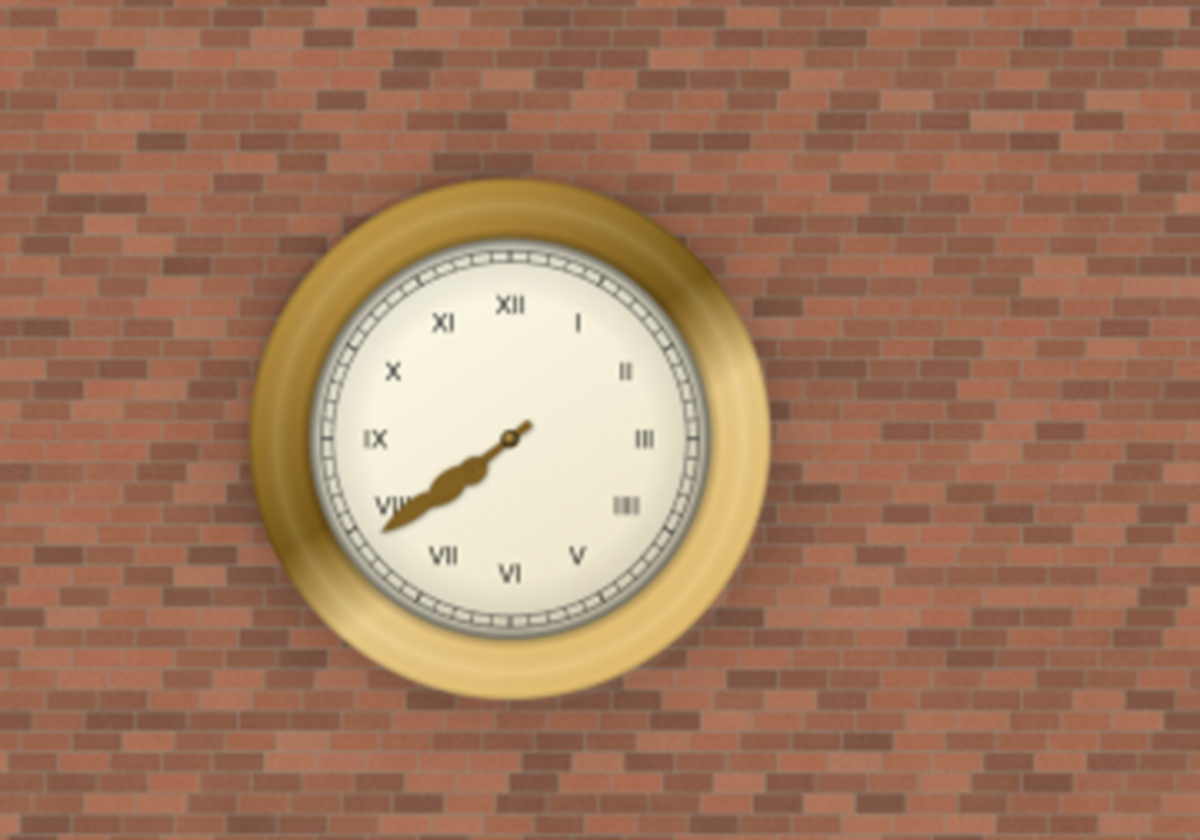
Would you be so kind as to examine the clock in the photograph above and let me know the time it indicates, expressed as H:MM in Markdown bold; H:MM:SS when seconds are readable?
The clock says **7:39**
